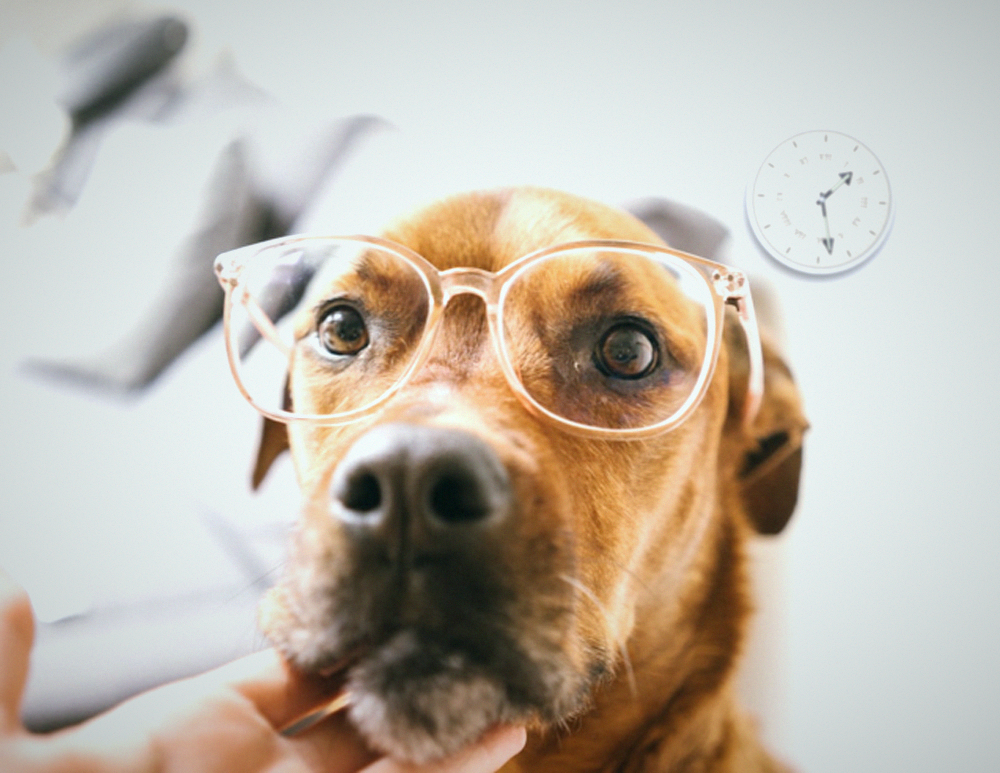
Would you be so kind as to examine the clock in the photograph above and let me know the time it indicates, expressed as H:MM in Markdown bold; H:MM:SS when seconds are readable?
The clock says **1:28**
